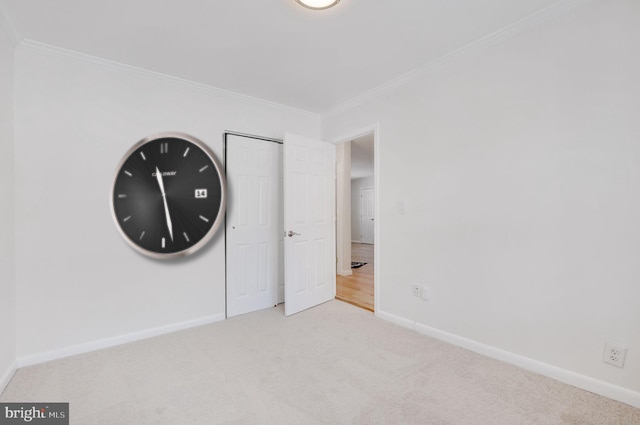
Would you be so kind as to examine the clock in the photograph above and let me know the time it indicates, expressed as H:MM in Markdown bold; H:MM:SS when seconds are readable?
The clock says **11:28**
